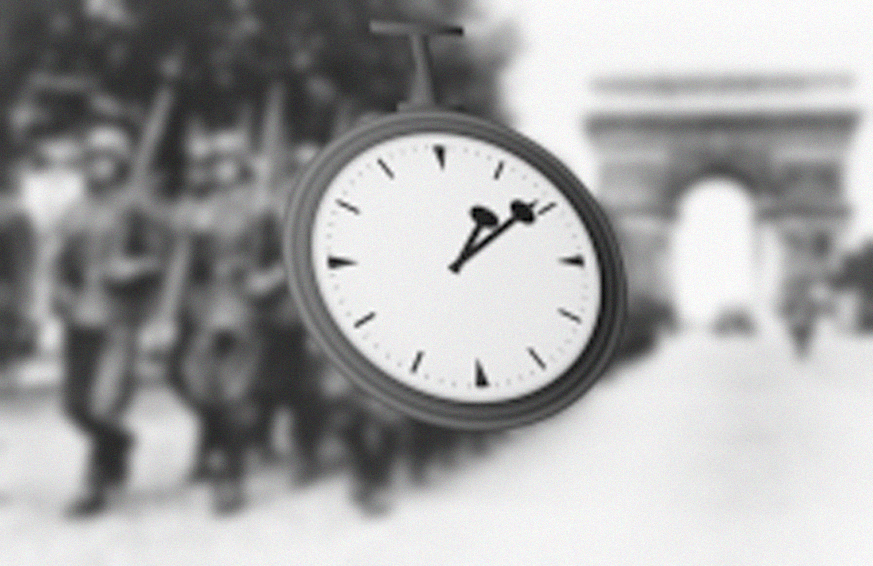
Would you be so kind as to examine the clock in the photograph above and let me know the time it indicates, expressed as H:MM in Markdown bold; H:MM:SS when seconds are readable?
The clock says **1:09**
